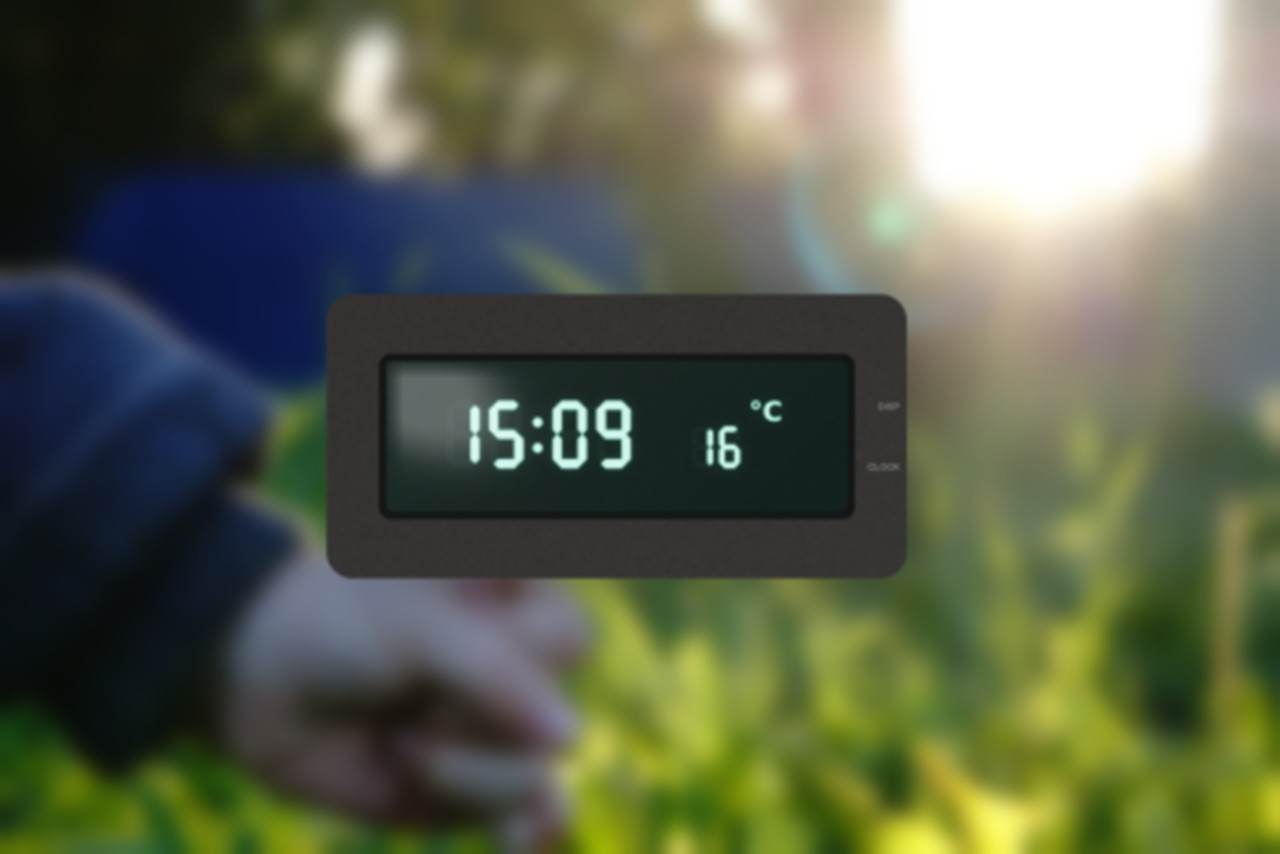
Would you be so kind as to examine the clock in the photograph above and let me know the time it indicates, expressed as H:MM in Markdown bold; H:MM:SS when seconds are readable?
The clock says **15:09**
